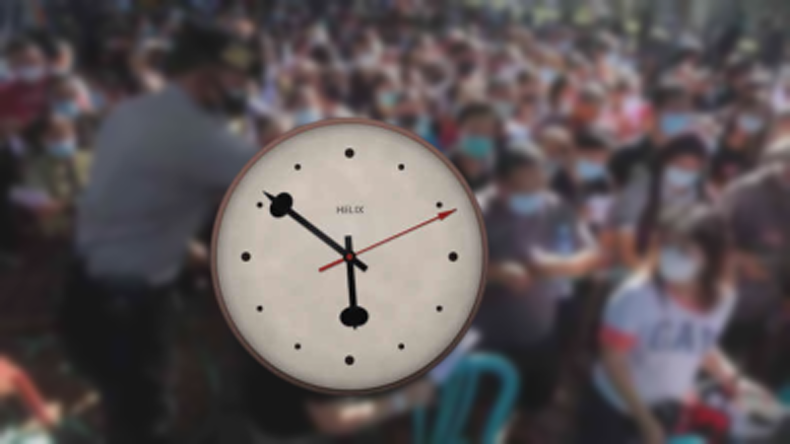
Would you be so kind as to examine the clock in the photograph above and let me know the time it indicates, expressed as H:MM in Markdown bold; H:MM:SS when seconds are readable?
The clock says **5:51:11**
